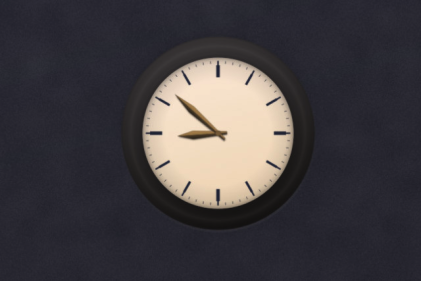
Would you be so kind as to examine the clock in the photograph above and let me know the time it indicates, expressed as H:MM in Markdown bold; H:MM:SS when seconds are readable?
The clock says **8:52**
